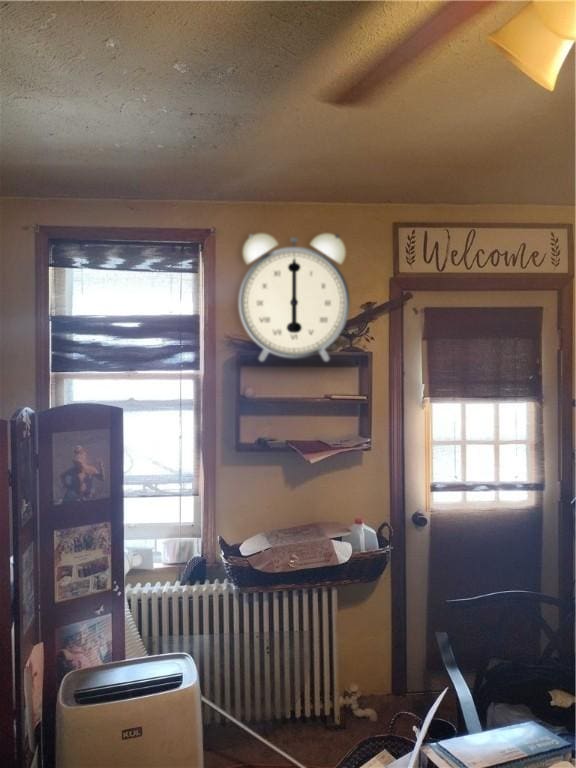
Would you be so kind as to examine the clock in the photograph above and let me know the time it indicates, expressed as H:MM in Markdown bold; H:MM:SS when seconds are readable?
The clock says **6:00**
